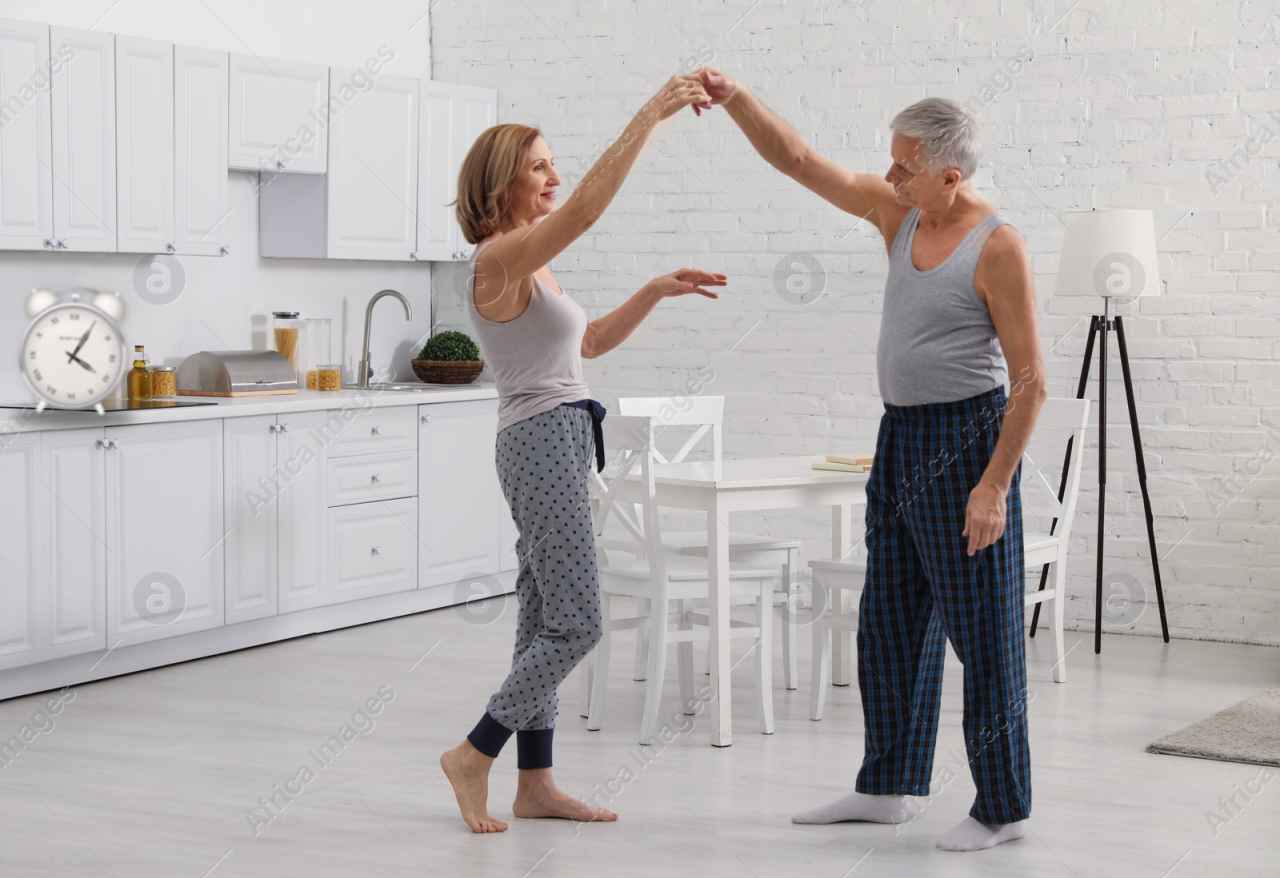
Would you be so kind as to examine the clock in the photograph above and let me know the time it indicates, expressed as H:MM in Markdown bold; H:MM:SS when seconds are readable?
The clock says **4:05**
